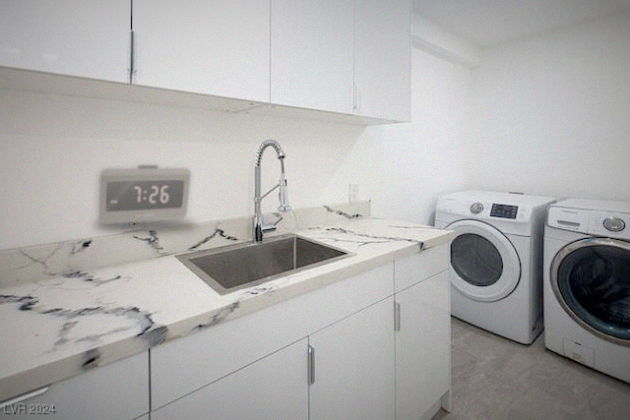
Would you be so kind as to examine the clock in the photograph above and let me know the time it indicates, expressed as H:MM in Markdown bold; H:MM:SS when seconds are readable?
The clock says **7:26**
